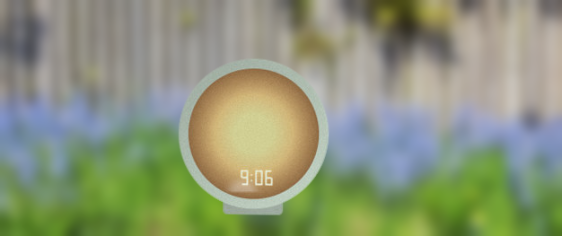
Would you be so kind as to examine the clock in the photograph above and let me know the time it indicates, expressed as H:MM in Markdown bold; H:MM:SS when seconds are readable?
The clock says **9:06**
